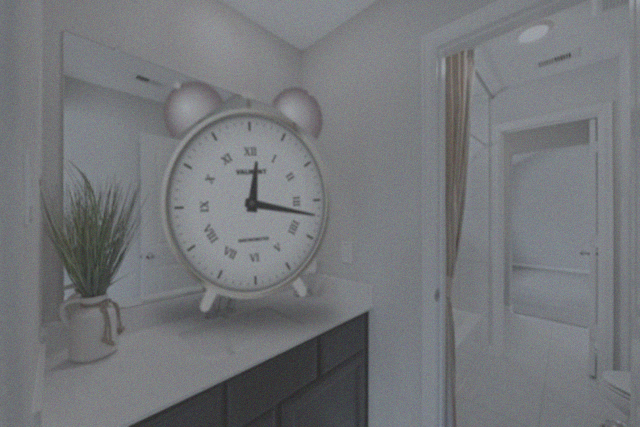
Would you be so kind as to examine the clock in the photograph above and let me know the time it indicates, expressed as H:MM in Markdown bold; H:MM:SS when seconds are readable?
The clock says **12:17**
